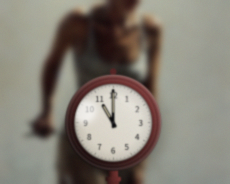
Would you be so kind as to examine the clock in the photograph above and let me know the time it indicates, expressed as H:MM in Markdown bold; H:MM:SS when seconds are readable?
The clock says **11:00**
